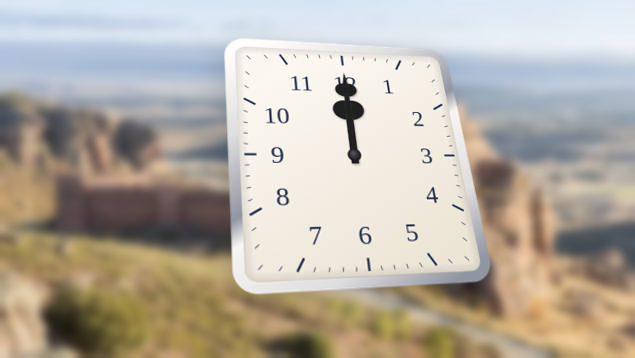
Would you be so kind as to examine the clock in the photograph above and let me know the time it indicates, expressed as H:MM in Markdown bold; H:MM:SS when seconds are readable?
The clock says **12:00**
